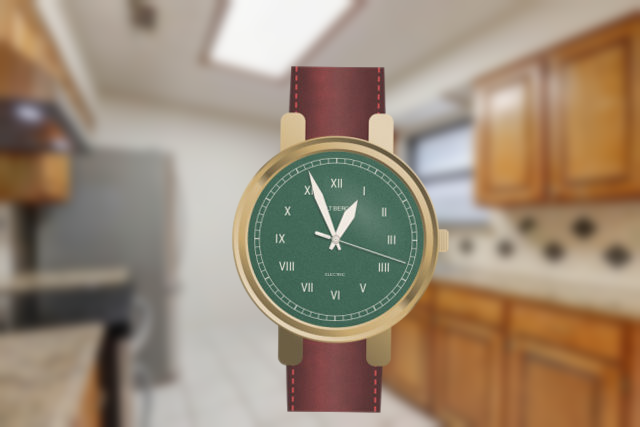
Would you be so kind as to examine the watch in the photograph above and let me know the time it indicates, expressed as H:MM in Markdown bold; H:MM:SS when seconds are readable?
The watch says **12:56:18**
